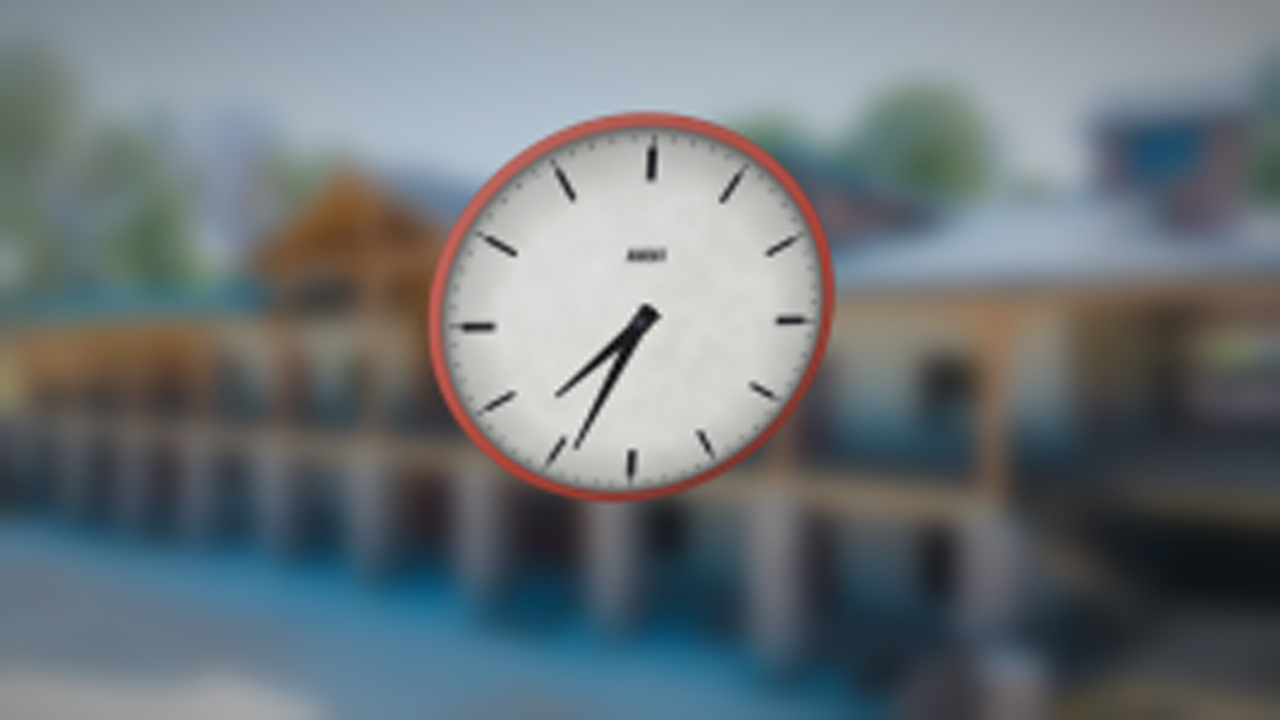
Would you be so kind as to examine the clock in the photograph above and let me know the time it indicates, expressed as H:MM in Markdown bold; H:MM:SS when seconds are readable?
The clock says **7:34**
